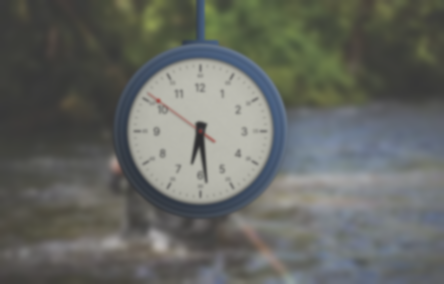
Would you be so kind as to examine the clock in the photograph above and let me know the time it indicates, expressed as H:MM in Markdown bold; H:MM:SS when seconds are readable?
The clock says **6:28:51**
